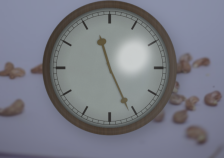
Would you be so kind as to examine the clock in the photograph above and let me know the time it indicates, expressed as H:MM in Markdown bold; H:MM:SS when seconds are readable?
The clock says **11:26**
